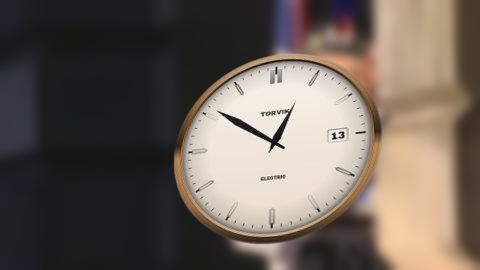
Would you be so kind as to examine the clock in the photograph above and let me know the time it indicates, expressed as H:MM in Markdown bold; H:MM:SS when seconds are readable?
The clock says **12:51**
